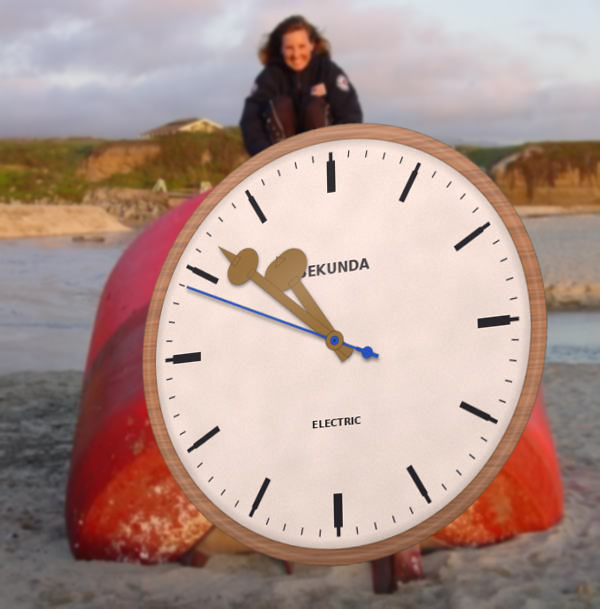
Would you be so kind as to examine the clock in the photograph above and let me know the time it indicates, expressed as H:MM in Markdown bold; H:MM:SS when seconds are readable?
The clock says **10:51:49**
